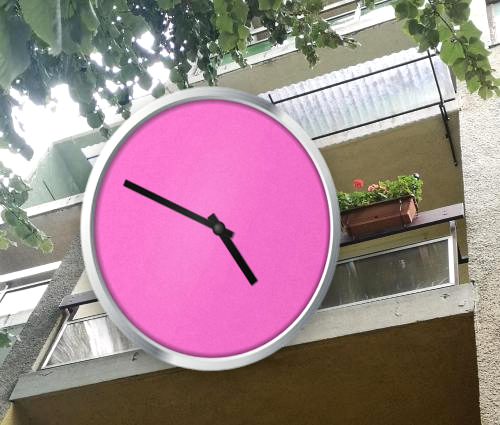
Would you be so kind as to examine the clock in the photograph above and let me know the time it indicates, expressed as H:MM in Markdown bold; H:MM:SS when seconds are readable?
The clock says **4:49**
